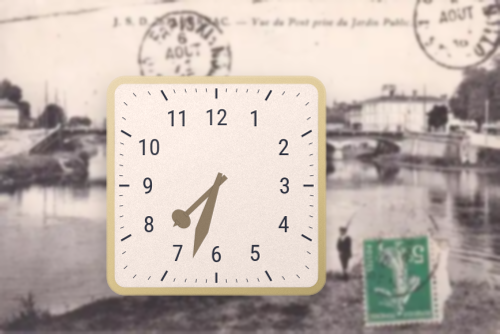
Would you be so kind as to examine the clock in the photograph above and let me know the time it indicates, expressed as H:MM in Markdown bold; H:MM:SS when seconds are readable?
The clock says **7:33**
